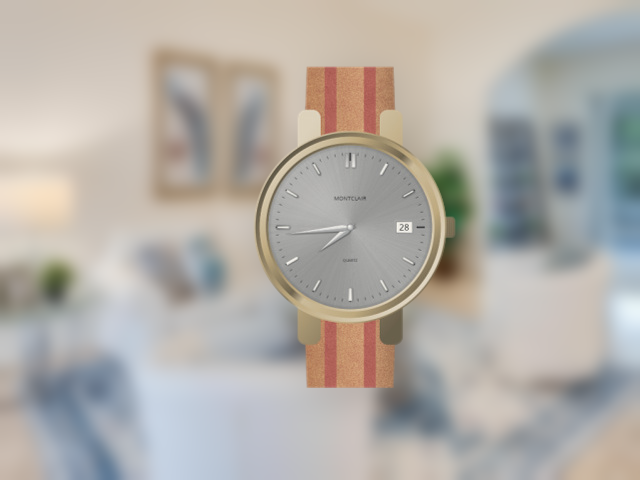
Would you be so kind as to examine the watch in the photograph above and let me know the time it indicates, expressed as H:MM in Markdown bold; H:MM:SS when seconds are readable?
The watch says **7:44**
